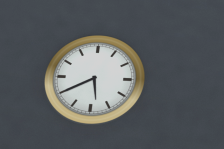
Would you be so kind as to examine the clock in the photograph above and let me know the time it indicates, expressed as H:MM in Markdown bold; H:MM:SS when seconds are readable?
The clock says **5:40**
